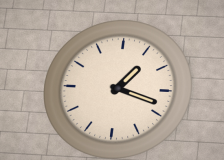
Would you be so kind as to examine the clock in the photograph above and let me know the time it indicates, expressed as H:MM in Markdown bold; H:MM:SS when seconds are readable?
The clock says **1:18**
